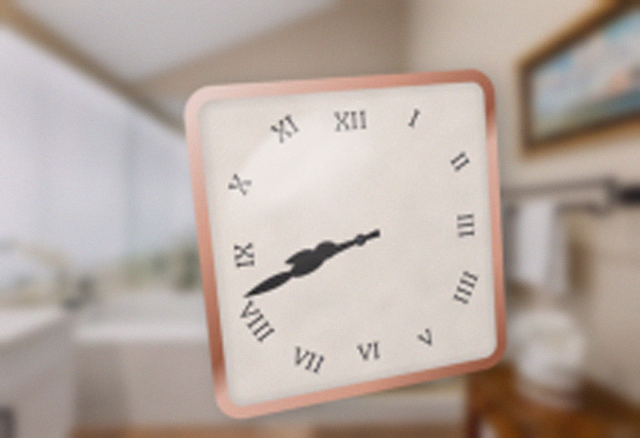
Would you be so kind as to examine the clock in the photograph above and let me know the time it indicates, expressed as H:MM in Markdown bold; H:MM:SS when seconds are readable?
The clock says **8:42**
